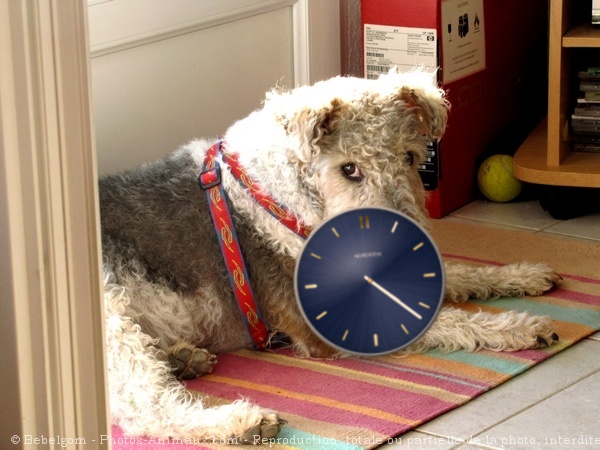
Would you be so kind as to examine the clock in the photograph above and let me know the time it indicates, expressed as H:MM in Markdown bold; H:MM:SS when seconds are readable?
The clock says **4:22**
